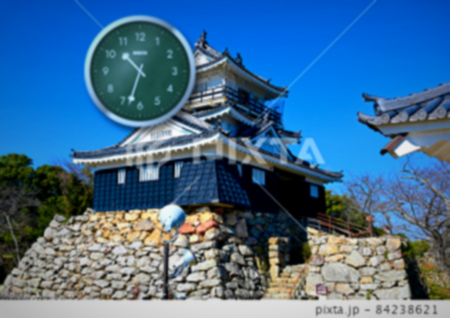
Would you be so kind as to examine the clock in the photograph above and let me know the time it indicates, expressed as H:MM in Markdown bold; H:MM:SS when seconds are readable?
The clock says **10:33**
